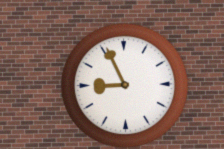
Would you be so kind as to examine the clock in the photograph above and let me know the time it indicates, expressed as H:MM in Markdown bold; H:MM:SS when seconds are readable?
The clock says **8:56**
